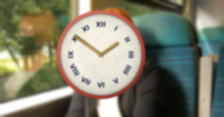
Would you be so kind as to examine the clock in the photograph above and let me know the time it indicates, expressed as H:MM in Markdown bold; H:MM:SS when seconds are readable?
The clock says **1:51**
